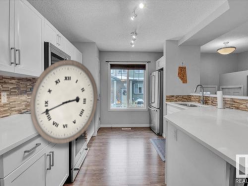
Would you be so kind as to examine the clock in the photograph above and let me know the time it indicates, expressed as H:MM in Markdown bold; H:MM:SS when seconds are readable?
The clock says **2:42**
